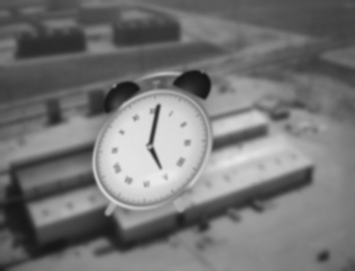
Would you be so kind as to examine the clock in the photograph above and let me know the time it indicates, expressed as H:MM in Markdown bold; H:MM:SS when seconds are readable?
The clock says **5:01**
